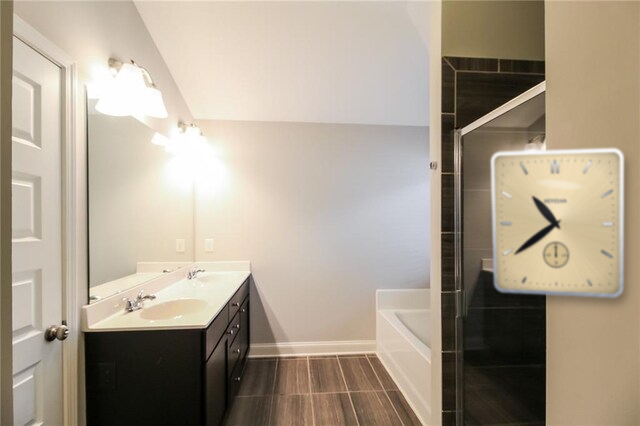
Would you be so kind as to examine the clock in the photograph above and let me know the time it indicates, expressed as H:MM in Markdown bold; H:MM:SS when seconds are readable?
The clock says **10:39**
